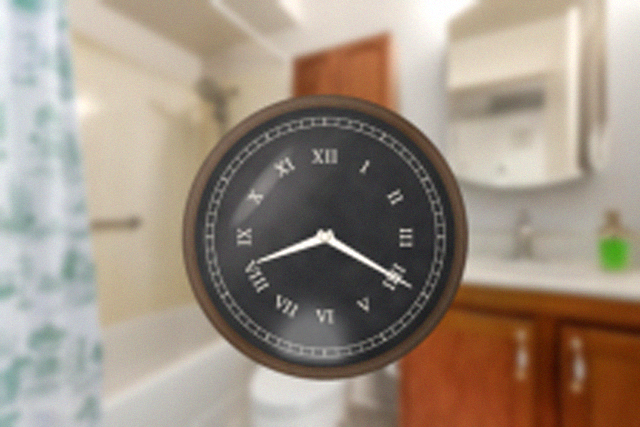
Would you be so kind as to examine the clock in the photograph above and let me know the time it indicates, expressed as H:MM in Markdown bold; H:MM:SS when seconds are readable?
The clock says **8:20**
